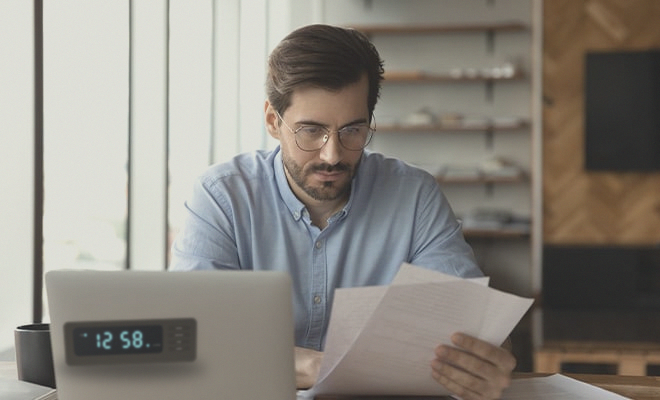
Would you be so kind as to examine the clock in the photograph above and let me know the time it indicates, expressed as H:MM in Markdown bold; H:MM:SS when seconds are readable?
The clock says **12:58**
